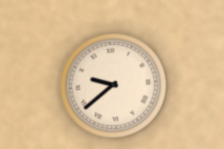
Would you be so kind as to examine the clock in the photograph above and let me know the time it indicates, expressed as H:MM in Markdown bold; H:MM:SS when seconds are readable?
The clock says **9:39**
